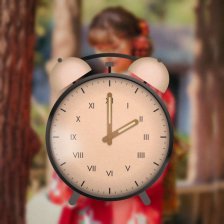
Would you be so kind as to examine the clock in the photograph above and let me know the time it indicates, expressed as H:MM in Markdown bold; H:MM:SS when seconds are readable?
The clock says **2:00**
